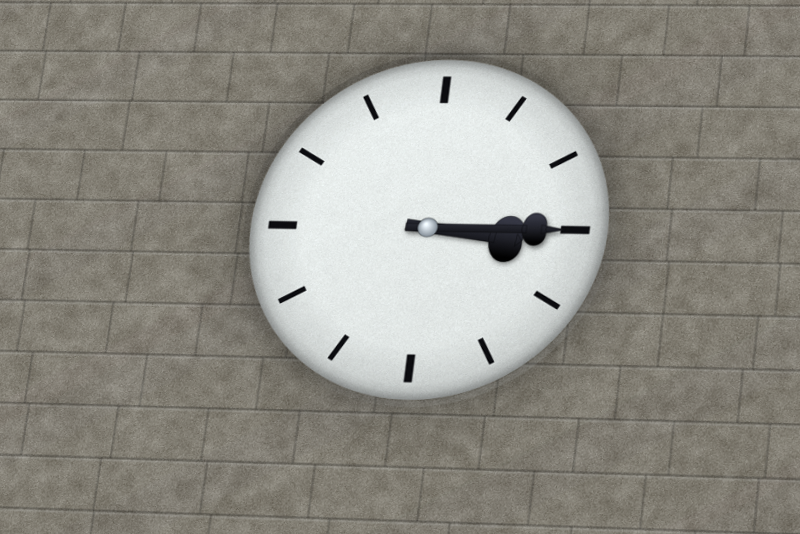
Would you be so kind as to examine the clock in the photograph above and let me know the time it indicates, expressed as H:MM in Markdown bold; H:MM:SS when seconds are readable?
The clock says **3:15**
